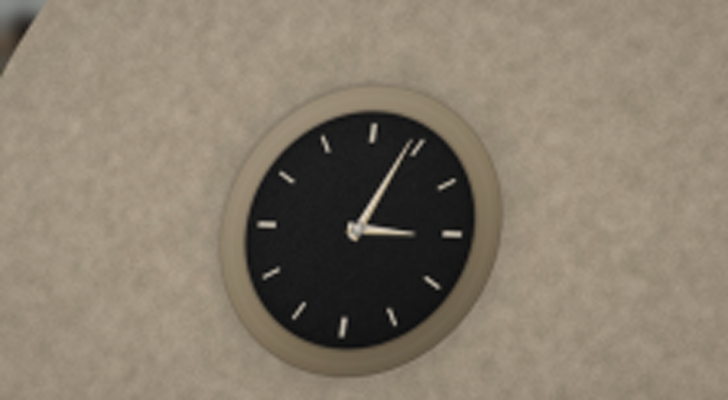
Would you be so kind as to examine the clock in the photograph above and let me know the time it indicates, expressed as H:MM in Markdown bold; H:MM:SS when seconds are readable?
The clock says **3:04**
